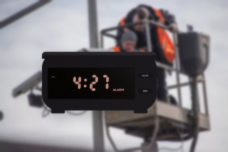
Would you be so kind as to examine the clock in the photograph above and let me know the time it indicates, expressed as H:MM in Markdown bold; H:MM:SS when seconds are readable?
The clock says **4:27**
